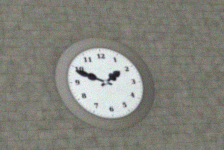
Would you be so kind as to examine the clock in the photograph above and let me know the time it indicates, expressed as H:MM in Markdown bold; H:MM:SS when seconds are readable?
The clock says **1:49**
